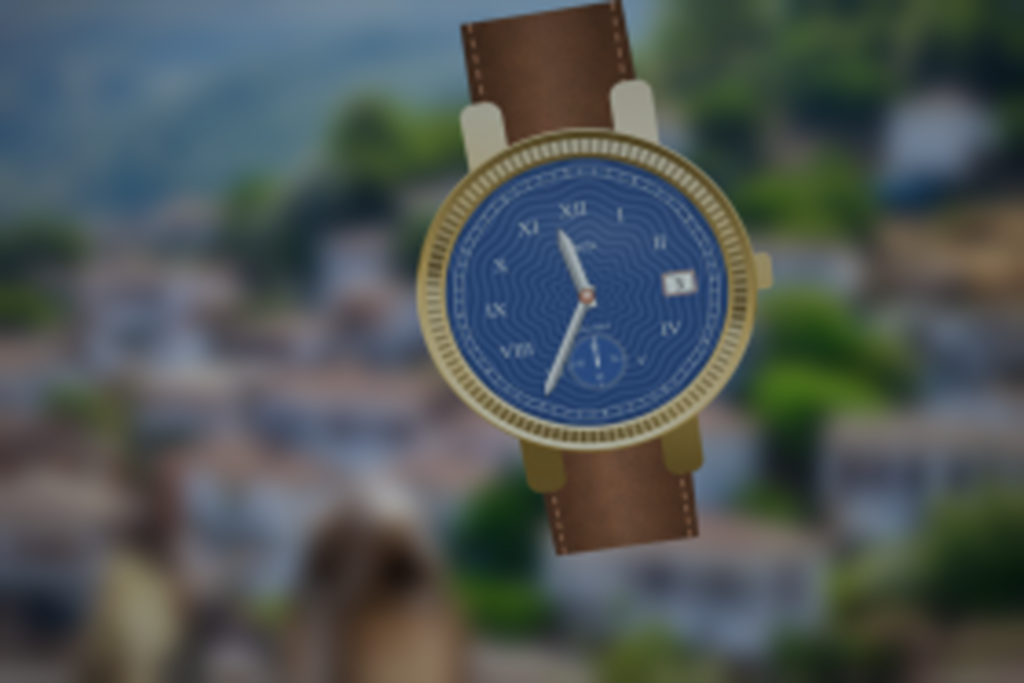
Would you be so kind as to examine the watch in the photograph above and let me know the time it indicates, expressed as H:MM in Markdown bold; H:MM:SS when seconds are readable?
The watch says **11:35**
